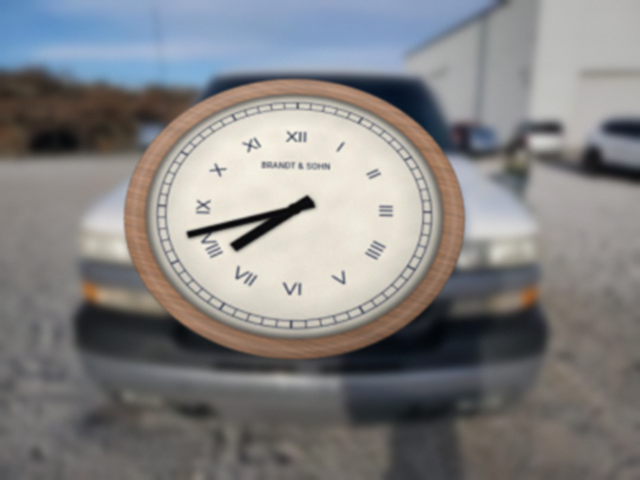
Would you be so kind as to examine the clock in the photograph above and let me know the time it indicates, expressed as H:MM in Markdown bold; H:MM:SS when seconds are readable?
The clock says **7:42**
